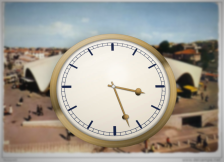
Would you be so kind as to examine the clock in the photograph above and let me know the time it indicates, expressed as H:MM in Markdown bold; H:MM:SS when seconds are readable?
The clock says **3:27**
